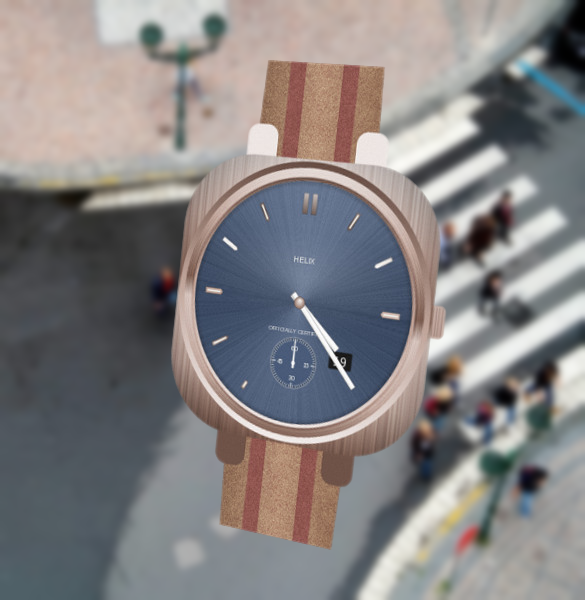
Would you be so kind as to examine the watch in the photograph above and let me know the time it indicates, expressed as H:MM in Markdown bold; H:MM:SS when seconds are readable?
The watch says **4:23**
